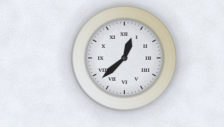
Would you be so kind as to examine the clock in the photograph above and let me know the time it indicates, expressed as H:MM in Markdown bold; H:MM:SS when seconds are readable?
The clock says **12:38**
